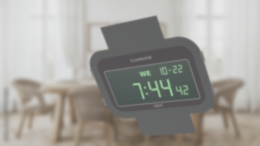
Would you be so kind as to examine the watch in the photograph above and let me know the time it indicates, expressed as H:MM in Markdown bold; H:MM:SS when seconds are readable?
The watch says **7:44**
